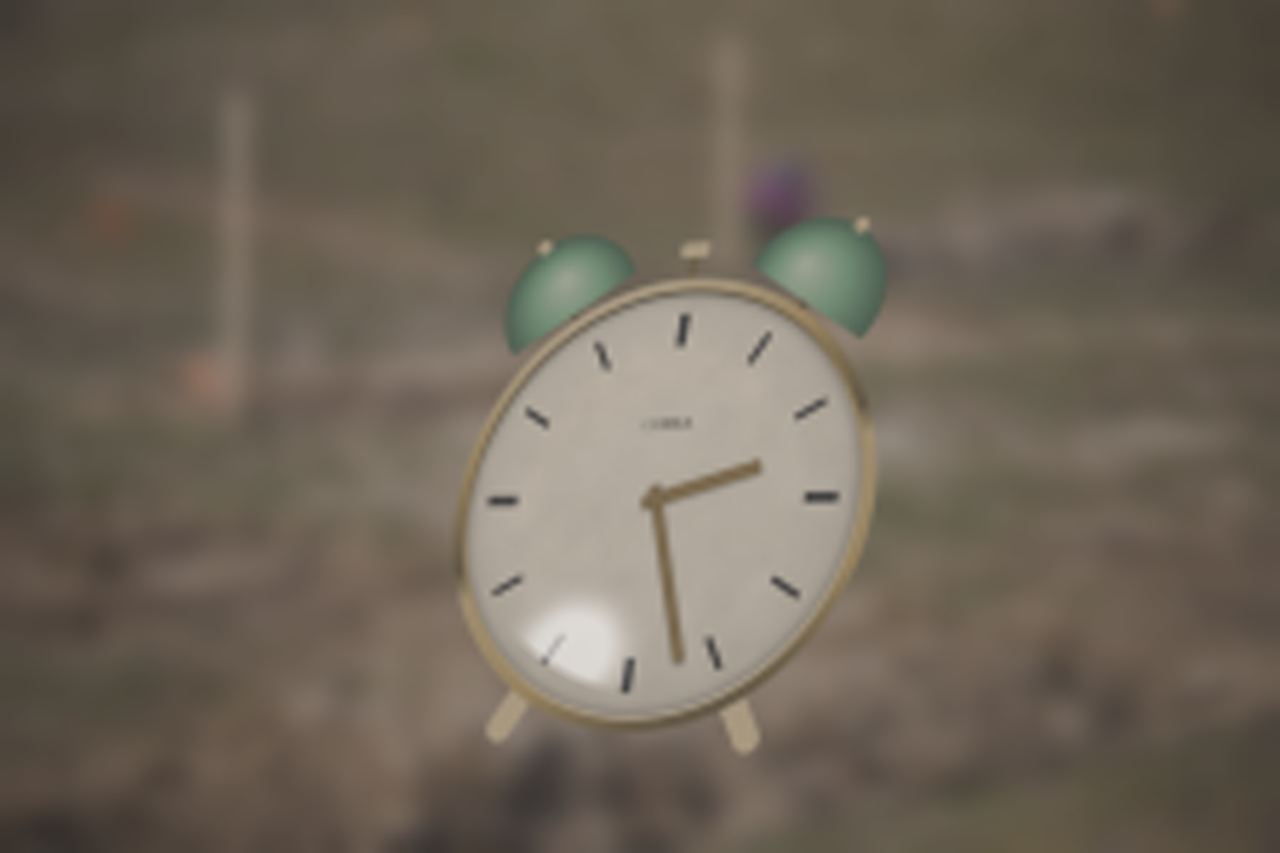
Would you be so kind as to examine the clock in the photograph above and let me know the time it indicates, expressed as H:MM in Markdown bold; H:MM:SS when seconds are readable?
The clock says **2:27**
